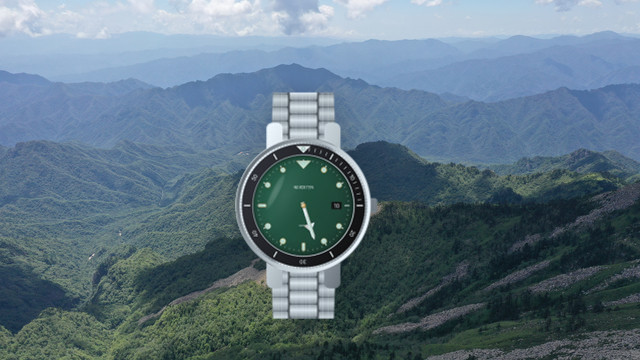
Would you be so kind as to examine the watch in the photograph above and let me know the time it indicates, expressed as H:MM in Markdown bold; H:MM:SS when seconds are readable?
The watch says **5:27**
